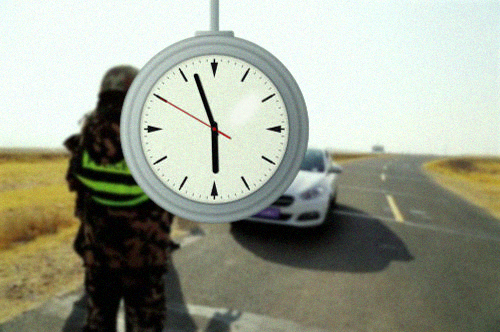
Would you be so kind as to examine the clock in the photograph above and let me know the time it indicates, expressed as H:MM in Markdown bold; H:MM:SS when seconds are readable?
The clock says **5:56:50**
